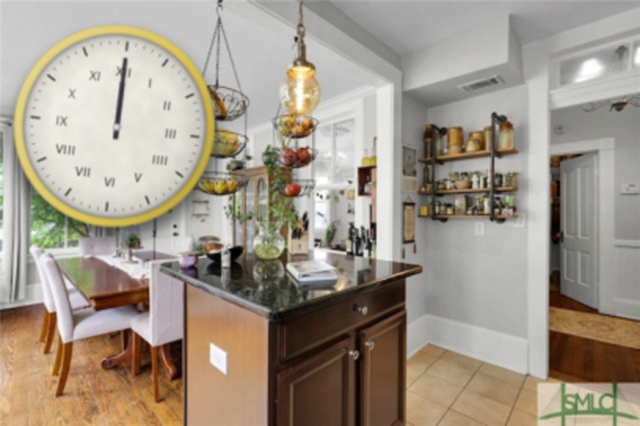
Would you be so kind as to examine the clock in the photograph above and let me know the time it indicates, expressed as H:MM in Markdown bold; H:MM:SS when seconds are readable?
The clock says **12:00**
